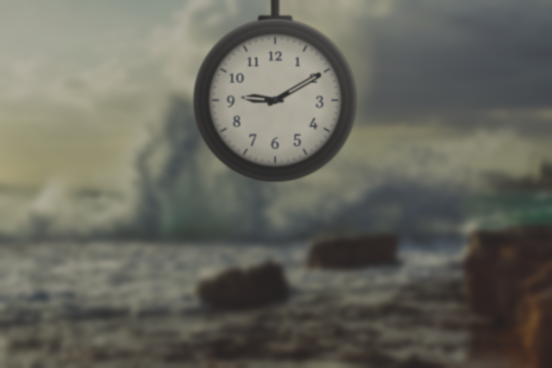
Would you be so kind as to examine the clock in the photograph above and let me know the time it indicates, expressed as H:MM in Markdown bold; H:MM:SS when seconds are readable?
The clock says **9:10**
